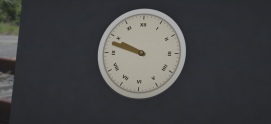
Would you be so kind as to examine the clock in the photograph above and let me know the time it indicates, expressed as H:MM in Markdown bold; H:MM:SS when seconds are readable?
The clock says **9:48**
